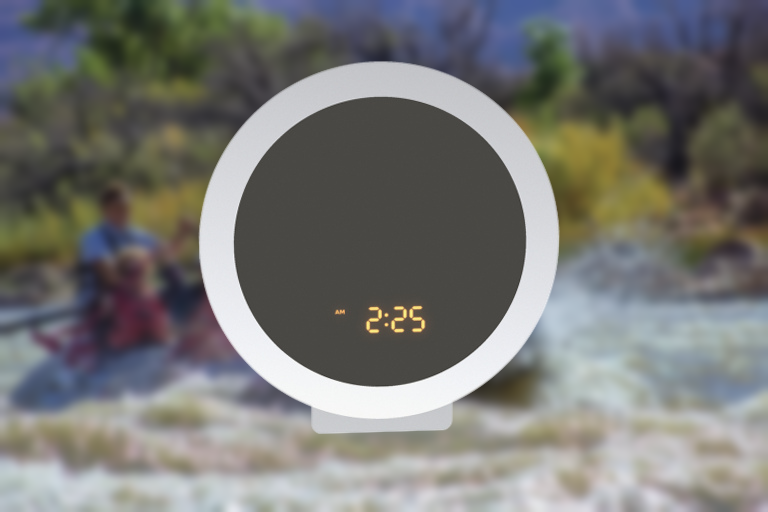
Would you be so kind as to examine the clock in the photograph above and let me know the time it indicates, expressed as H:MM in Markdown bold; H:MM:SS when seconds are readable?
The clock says **2:25**
